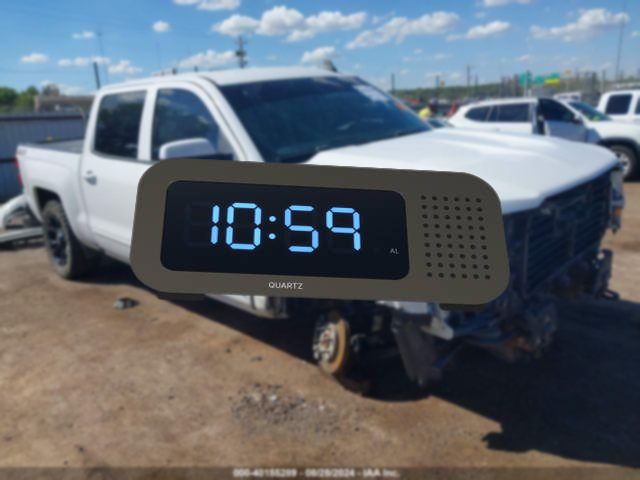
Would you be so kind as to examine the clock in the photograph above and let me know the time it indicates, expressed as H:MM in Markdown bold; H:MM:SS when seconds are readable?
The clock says **10:59**
